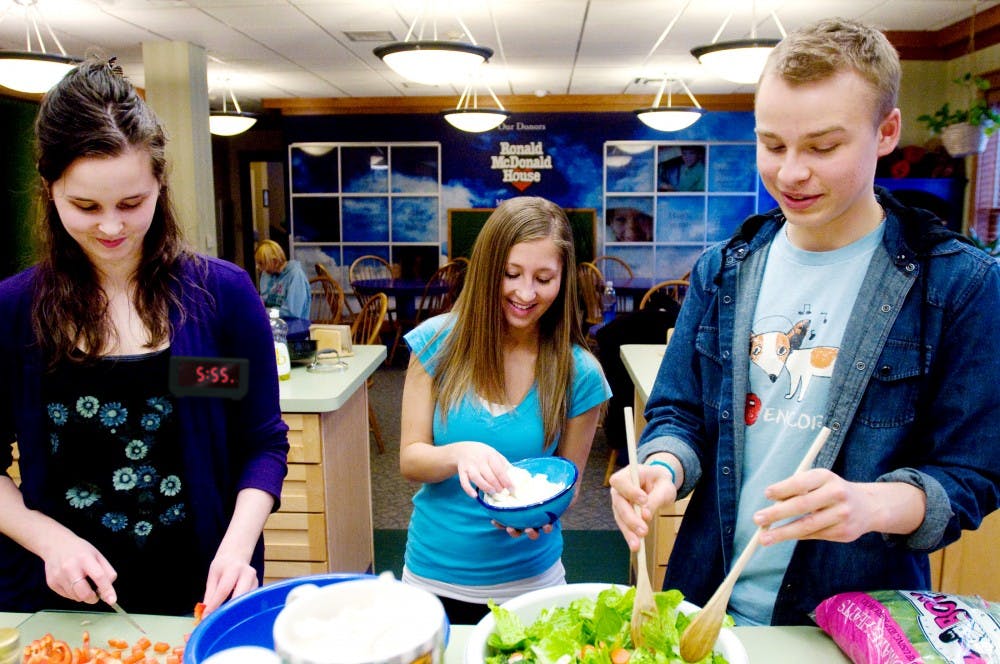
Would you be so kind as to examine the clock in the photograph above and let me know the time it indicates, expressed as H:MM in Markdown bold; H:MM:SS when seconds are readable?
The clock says **5:55**
